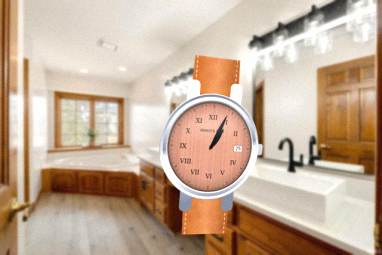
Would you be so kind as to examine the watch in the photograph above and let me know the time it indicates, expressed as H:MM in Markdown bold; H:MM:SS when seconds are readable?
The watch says **1:04**
